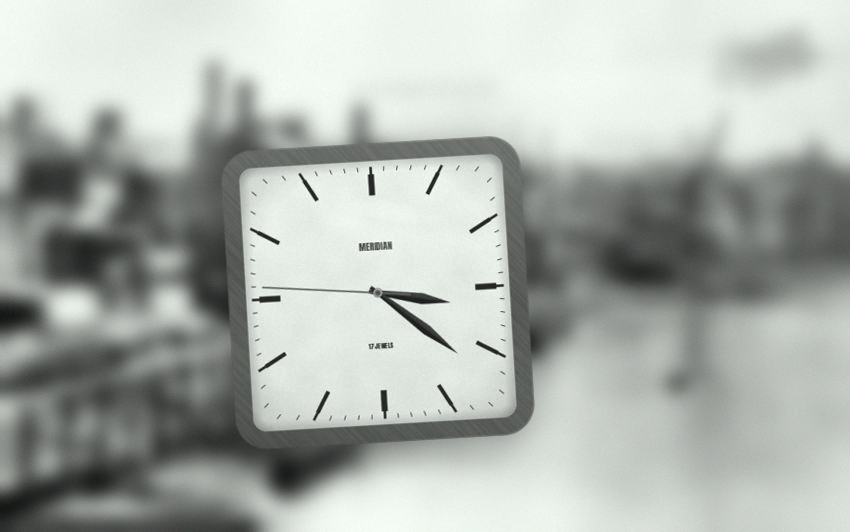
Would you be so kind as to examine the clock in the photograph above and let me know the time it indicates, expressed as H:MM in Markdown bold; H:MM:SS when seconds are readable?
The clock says **3:21:46**
